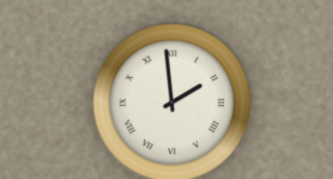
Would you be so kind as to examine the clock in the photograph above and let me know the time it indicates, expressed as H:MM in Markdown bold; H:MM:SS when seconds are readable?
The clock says **1:59**
